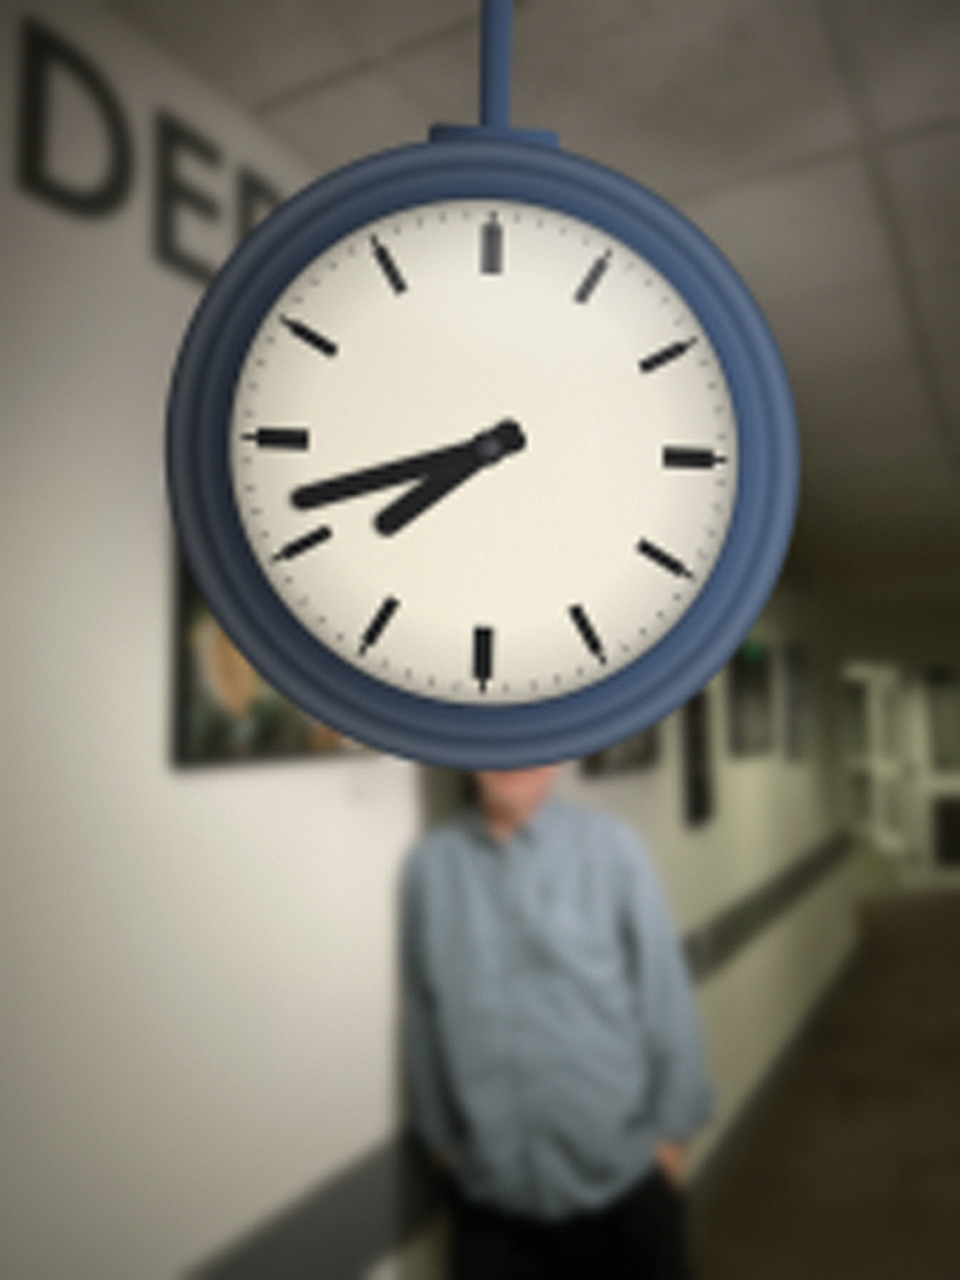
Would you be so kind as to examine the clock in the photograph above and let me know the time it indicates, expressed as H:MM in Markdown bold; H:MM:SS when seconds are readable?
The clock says **7:42**
